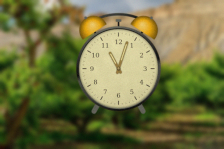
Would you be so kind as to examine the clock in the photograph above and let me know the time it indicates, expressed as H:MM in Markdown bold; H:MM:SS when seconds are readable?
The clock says **11:03**
